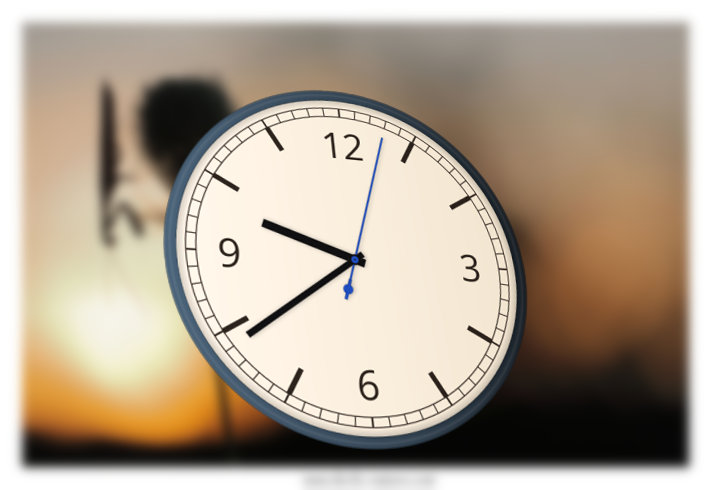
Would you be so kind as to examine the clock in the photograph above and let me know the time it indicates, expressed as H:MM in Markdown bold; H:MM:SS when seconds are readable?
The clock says **9:39:03**
